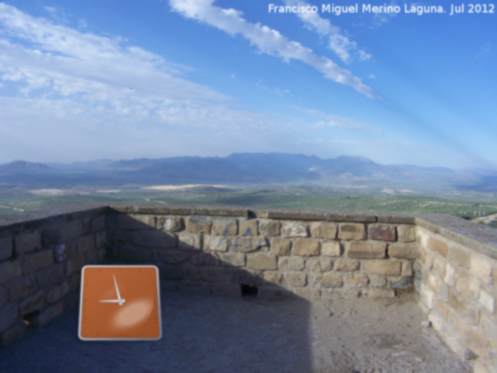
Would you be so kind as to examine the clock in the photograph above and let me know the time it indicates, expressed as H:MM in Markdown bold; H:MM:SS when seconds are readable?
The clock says **8:58**
